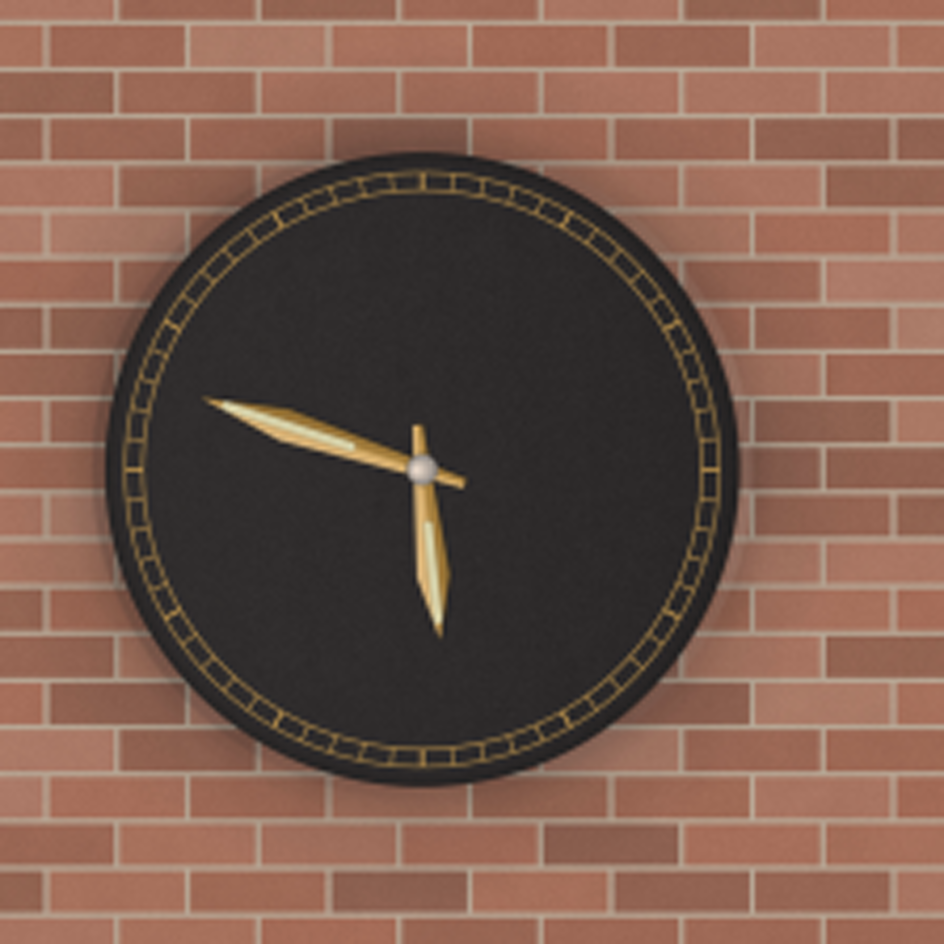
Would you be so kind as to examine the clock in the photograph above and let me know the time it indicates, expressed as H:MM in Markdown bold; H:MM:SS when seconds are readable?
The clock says **5:48**
